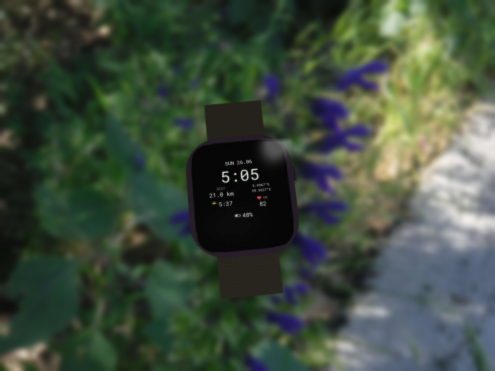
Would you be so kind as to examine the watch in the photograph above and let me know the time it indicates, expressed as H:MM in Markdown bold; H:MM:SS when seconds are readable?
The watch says **5:05**
